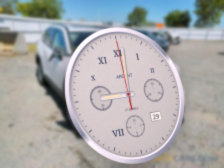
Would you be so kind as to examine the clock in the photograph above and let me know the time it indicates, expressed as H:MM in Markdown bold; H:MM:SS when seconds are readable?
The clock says **9:01**
